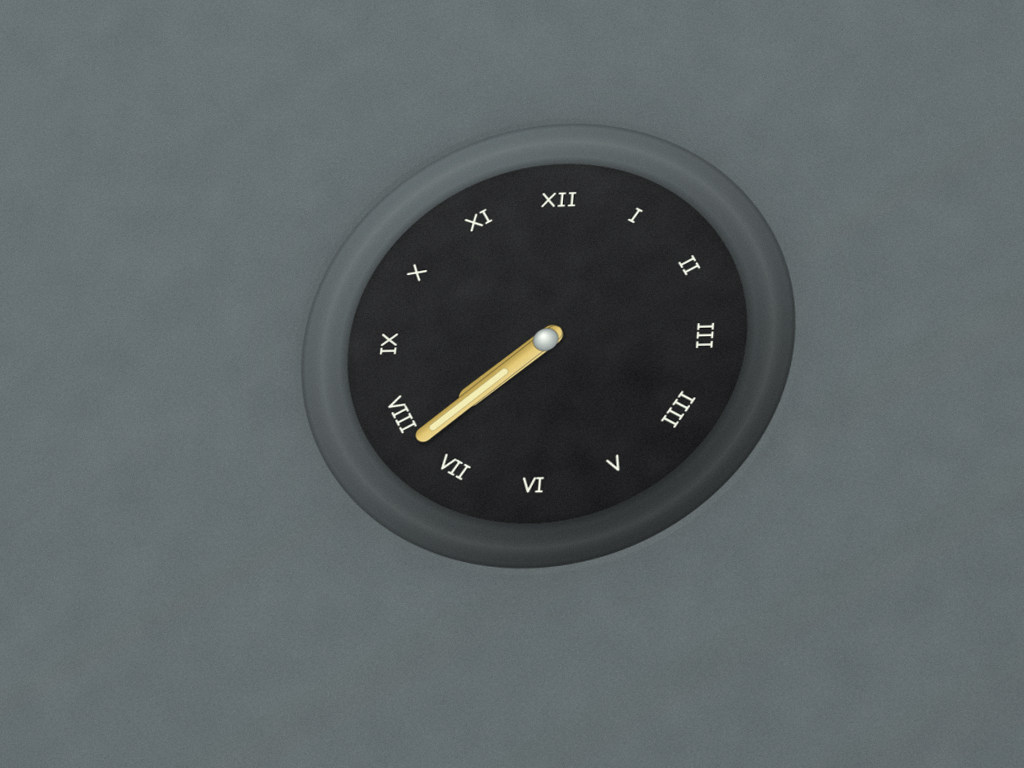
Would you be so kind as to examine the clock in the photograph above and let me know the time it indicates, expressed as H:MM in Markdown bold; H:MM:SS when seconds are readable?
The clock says **7:38**
